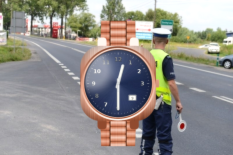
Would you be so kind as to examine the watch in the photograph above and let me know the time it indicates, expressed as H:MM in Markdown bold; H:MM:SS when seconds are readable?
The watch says **12:30**
